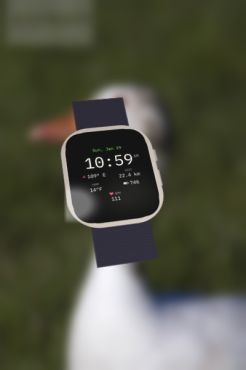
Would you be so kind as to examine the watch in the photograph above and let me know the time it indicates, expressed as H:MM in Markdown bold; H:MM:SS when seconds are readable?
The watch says **10:59**
